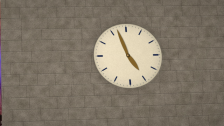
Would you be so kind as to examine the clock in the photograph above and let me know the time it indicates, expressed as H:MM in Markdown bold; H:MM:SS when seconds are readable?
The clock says **4:57**
